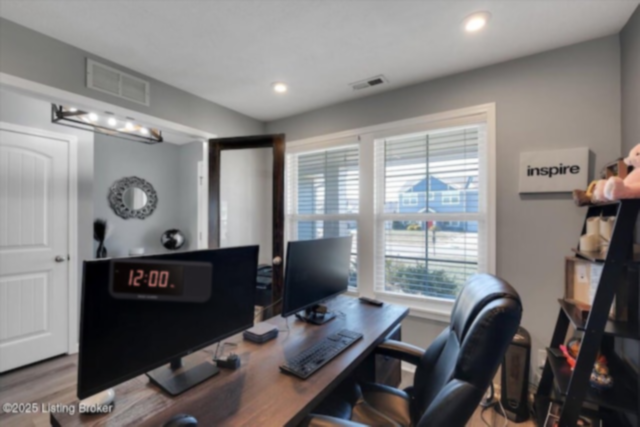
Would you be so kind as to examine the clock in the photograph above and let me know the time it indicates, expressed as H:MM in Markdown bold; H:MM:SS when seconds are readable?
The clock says **12:00**
